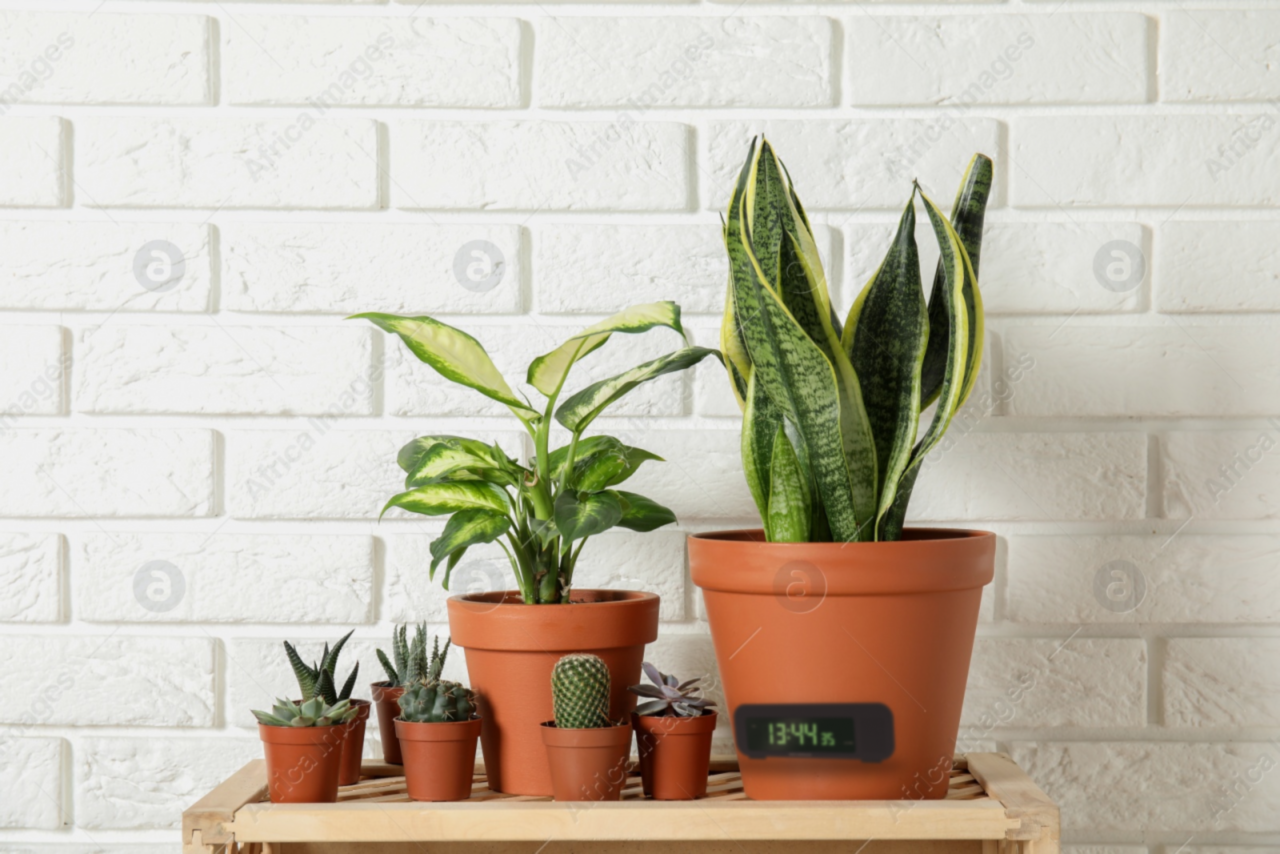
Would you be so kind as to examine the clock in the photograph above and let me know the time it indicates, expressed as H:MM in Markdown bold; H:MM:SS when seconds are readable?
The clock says **13:44**
